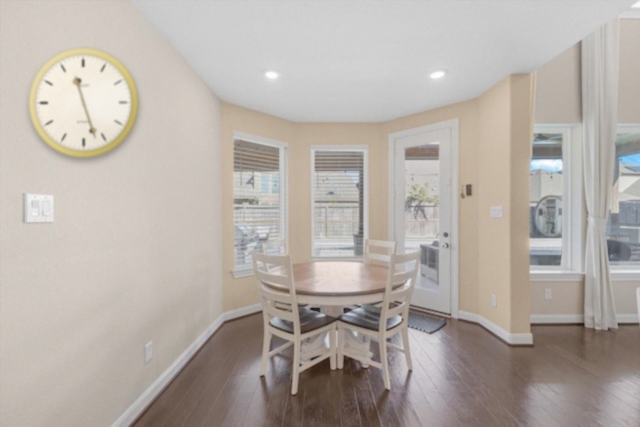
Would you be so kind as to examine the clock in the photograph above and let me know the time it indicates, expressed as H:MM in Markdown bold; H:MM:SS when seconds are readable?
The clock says **11:27**
